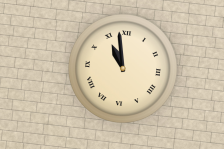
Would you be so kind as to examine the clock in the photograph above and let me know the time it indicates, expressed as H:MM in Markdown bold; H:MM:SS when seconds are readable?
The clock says **10:58**
